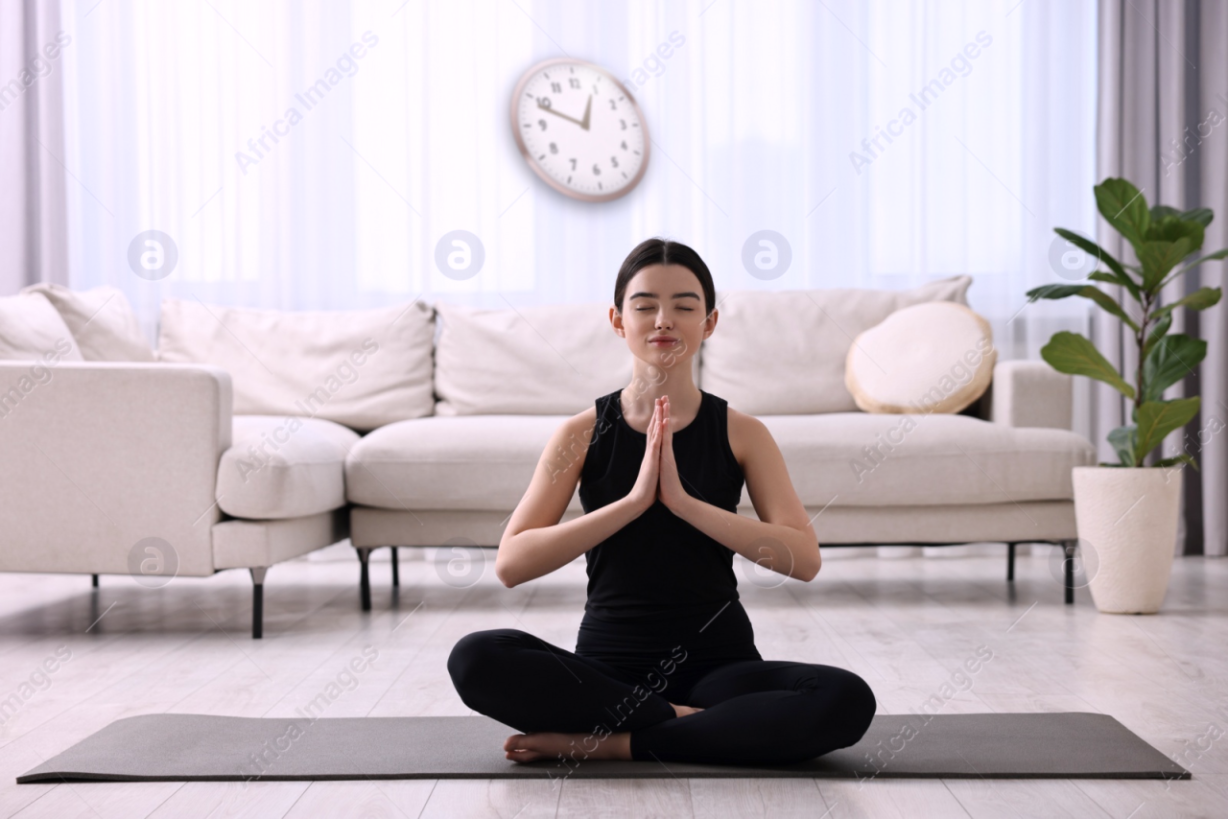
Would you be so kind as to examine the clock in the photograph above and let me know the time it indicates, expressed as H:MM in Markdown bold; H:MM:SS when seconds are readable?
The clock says **12:49**
